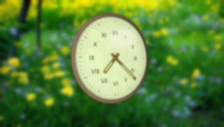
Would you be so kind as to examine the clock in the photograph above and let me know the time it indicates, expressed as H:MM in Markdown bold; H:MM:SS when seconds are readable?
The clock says **7:22**
